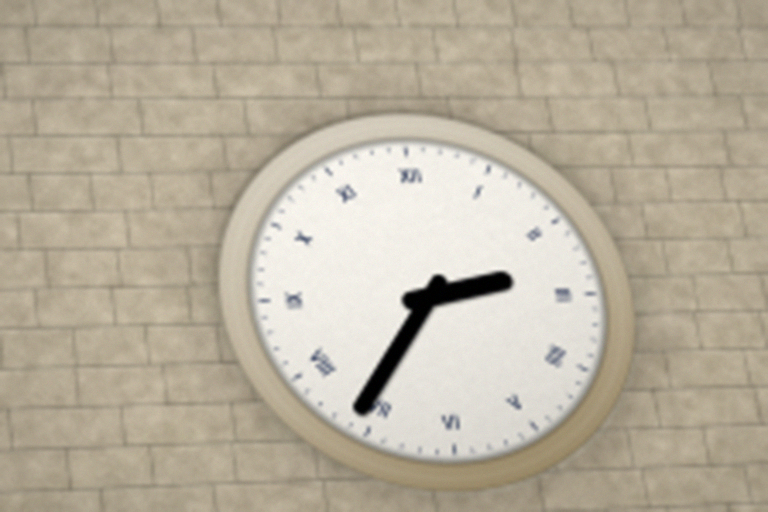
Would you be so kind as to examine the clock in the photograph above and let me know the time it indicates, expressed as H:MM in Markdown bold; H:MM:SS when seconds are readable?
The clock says **2:36**
